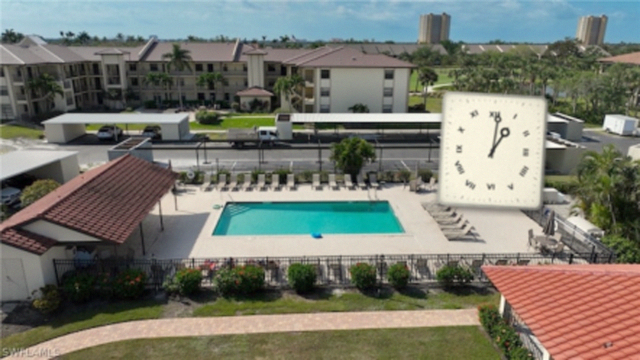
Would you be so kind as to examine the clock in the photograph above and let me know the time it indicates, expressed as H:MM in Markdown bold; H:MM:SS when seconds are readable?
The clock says **1:01**
